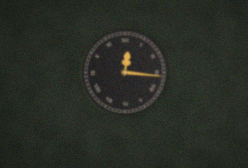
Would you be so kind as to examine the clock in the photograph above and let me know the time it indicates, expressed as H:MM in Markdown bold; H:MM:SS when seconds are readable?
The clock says **12:16**
